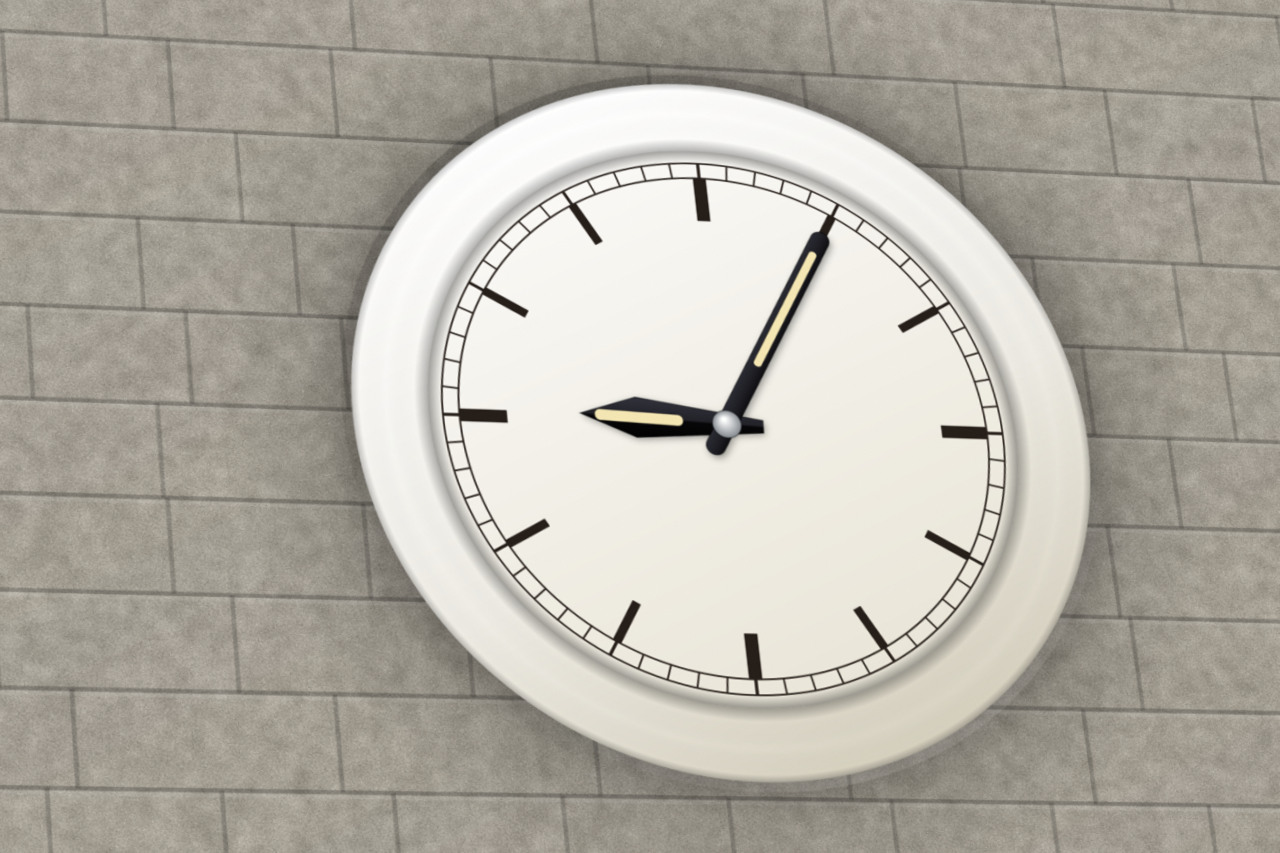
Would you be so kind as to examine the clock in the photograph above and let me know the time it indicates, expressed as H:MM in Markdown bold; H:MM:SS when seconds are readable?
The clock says **9:05**
